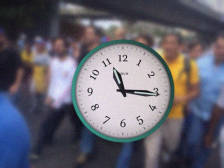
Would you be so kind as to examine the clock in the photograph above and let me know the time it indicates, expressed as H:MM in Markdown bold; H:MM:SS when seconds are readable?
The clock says **11:16**
